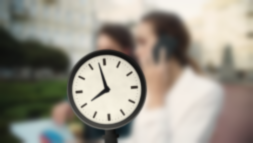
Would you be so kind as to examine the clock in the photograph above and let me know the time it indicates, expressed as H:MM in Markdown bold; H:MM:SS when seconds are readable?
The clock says **7:58**
